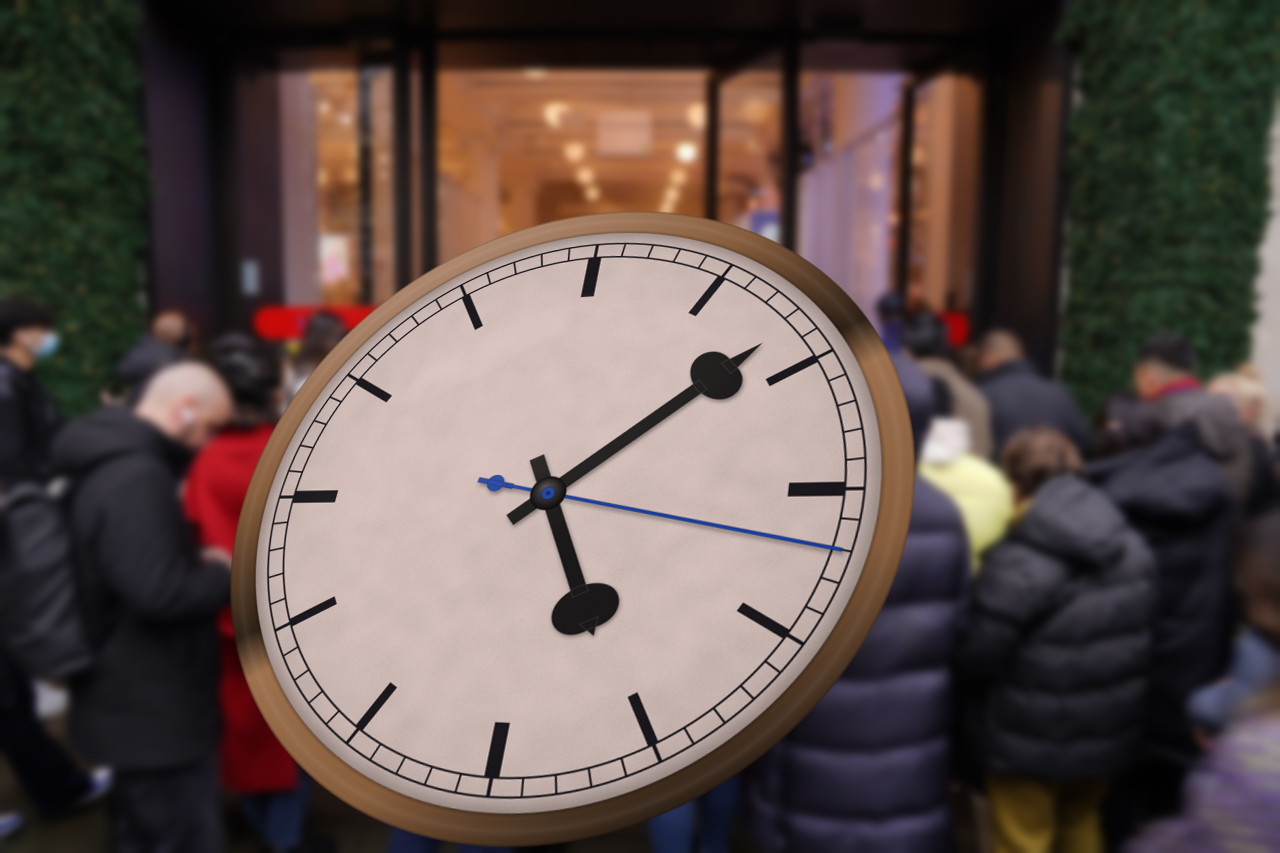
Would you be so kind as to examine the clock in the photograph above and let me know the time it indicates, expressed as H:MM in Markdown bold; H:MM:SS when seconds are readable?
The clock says **5:08:17**
